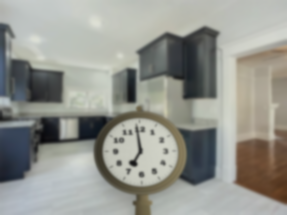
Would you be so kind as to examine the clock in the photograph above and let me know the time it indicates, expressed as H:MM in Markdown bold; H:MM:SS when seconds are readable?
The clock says **6:59**
